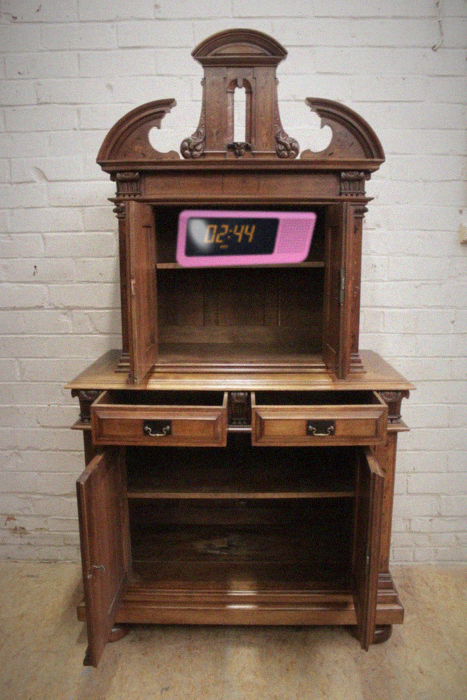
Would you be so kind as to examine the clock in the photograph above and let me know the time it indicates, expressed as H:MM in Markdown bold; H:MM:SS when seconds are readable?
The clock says **2:44**
